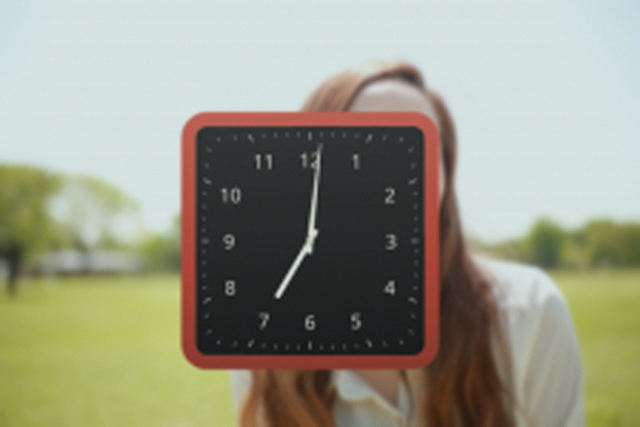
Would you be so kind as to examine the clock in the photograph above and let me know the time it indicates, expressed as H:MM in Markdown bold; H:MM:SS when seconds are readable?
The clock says **7:01**
